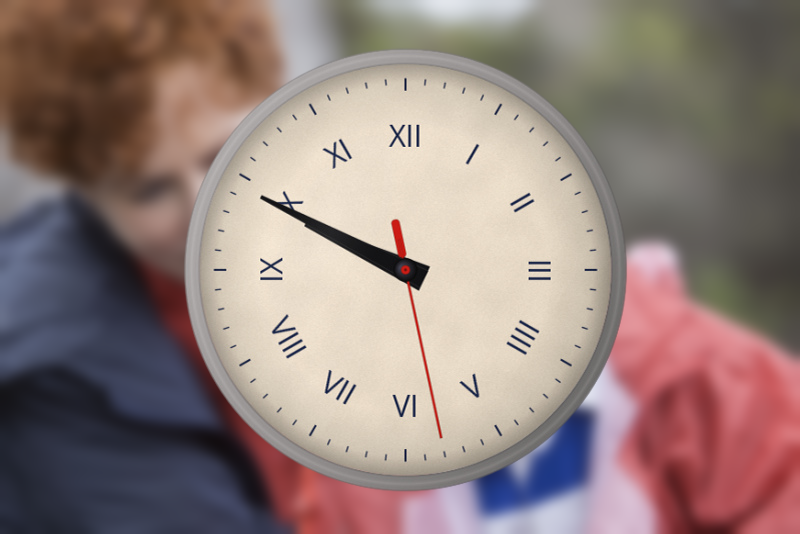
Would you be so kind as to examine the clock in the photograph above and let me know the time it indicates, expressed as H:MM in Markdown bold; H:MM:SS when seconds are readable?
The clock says **9:49:28**
